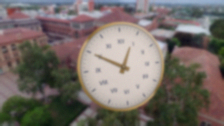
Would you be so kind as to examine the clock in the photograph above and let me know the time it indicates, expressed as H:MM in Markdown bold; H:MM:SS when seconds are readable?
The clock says **12:50**
